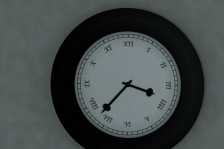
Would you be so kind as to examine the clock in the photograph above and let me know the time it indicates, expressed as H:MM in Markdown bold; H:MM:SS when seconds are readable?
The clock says **3:37**
